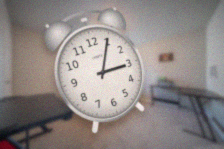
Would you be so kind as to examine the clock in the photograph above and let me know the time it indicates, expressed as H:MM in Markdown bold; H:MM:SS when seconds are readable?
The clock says **3:05**
